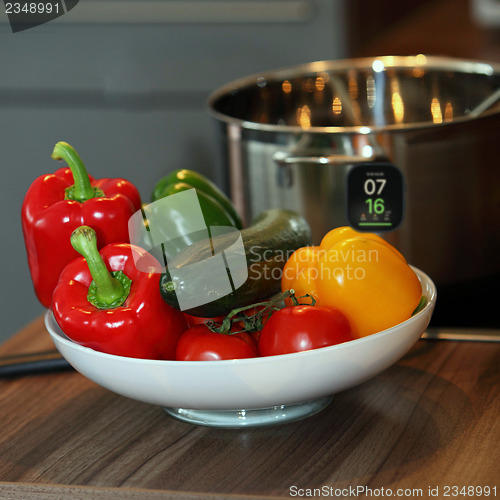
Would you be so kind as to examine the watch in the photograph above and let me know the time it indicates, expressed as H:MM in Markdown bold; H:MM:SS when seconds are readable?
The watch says **7:16**
